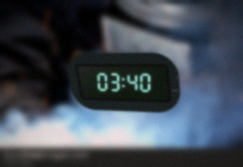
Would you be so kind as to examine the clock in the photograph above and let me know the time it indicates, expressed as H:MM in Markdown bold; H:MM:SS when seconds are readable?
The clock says **3:40**
